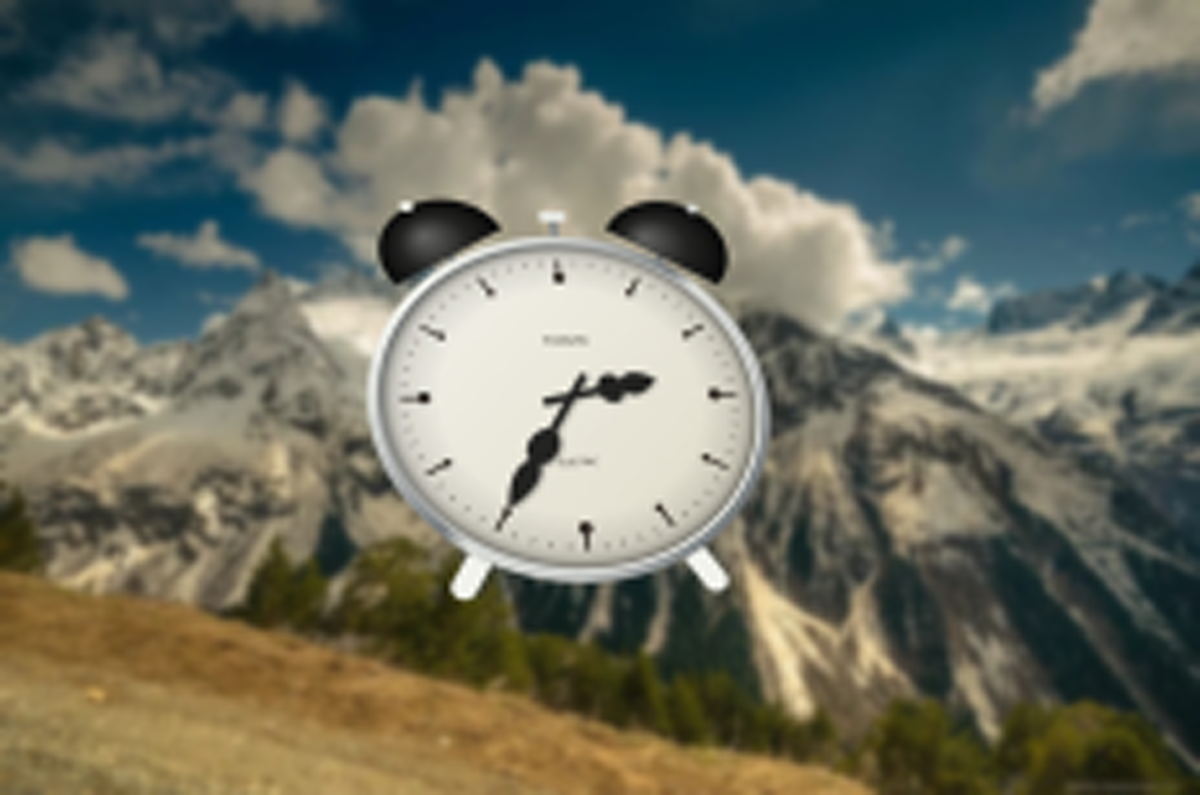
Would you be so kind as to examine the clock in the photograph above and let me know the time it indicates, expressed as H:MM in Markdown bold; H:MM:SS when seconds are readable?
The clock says **2:35**
